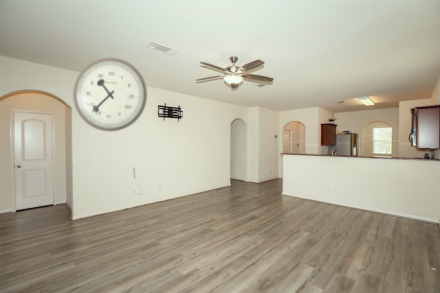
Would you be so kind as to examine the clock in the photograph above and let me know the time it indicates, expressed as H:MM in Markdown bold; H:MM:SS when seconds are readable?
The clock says **10:37**
